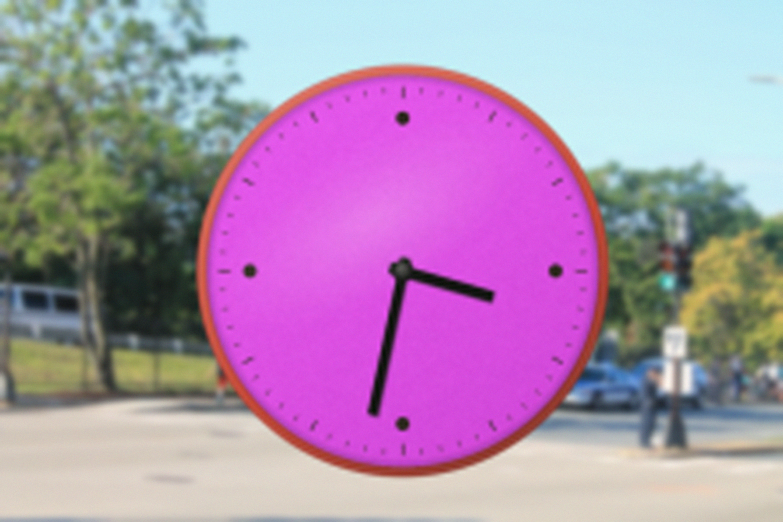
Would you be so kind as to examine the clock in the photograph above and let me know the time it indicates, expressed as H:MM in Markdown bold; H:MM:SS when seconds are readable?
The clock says **3:32**
